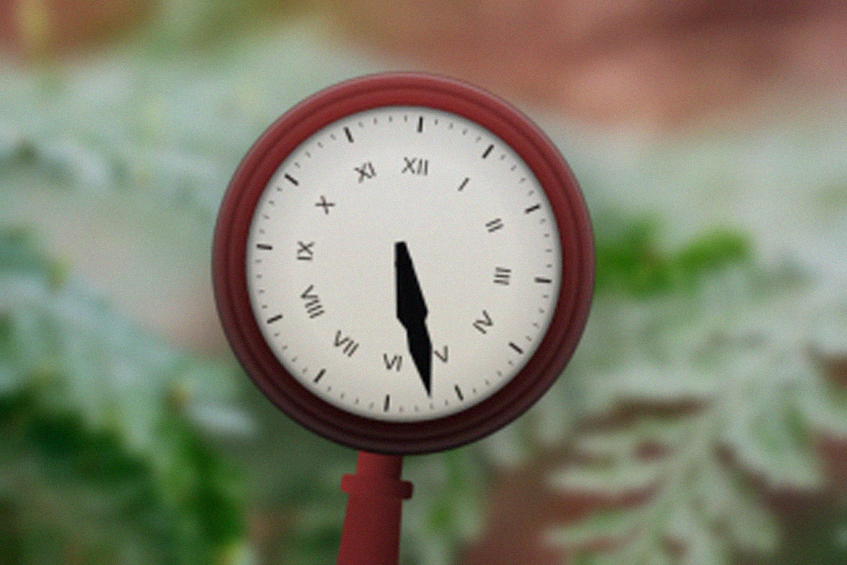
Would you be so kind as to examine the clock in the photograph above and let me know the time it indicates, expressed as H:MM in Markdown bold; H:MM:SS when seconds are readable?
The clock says **5:27**
